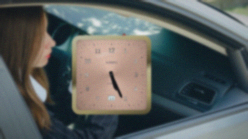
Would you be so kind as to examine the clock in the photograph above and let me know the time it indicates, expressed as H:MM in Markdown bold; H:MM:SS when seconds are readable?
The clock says **5:26**
